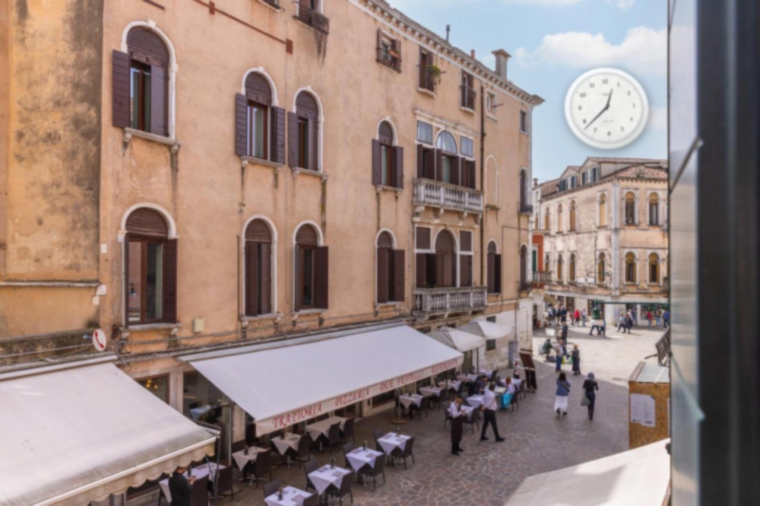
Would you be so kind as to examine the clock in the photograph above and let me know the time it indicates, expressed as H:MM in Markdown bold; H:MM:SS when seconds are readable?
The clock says **12:38**
